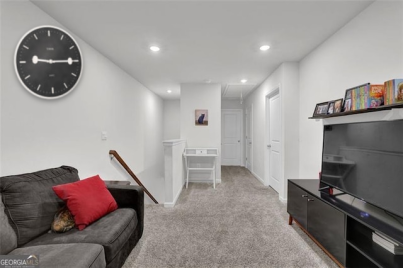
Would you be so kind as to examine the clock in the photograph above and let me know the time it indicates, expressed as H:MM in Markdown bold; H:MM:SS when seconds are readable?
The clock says **9:15**
